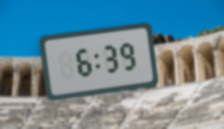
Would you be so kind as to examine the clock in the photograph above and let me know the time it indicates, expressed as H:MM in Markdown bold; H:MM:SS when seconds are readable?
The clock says **6:39**
